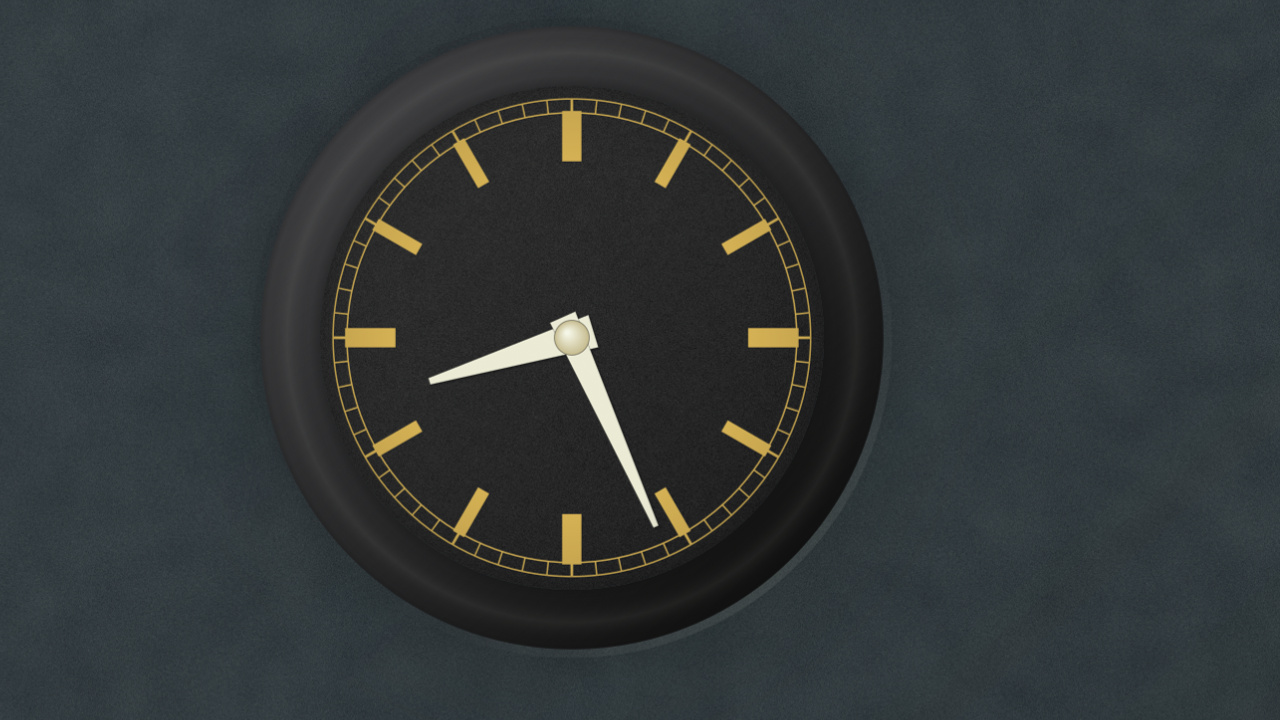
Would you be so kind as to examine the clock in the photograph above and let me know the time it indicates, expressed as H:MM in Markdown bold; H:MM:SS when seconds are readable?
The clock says **8:26**
